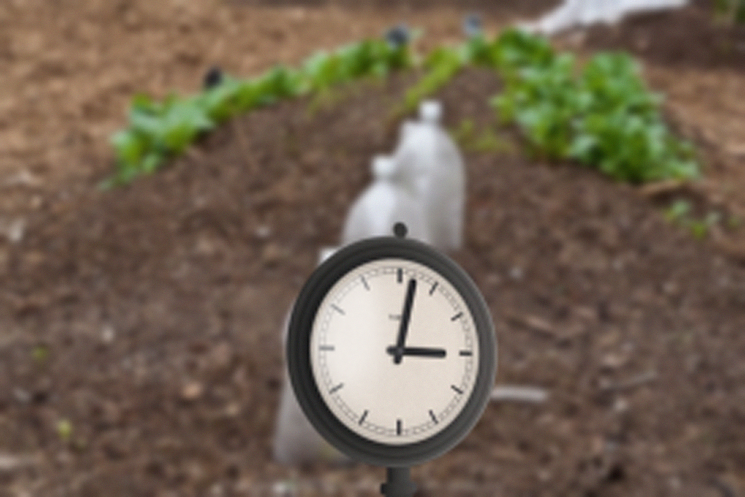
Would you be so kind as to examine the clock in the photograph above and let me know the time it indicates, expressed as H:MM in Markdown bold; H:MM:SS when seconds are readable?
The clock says **3:02**
